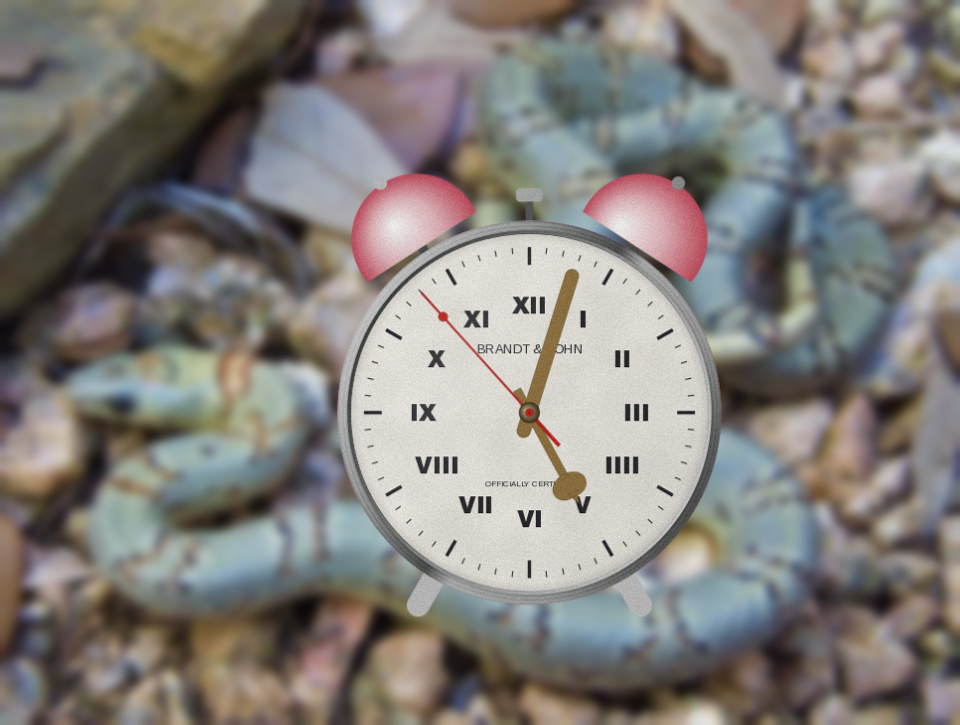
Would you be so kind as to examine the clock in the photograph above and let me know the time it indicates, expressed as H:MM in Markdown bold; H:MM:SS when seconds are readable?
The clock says **5:02:53**
